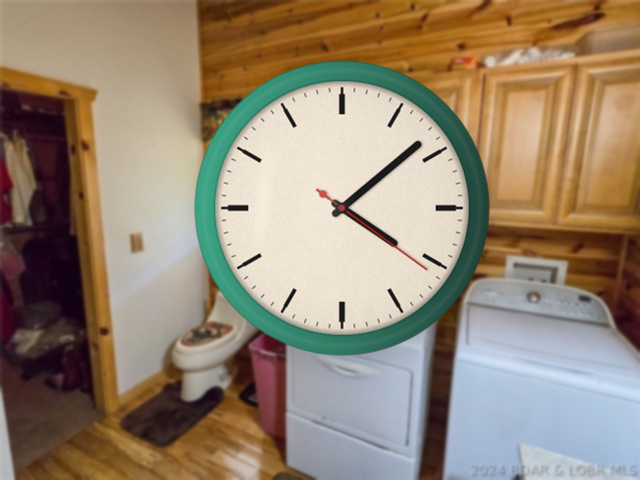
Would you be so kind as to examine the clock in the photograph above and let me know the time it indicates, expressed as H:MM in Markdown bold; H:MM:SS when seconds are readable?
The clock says **4:08:21**
